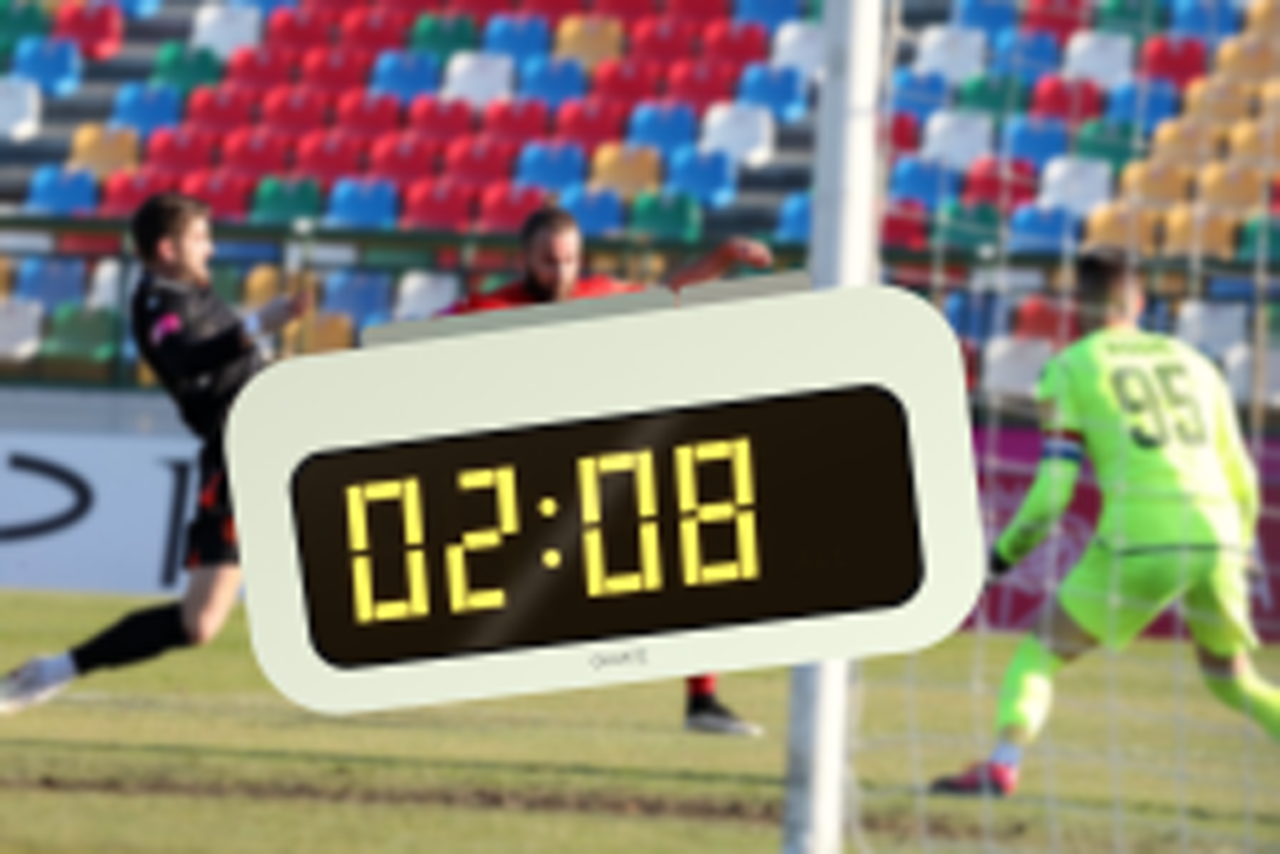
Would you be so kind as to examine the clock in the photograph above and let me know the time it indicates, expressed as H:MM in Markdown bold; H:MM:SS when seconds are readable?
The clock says **2:08**
